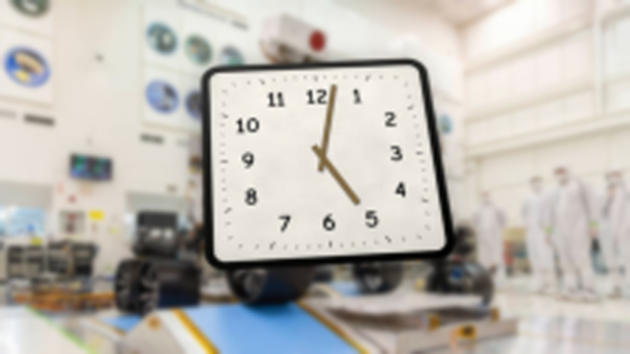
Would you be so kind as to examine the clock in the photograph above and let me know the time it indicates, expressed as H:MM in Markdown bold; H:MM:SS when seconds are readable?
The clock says **5:02**
